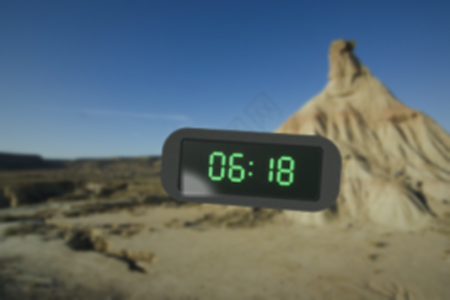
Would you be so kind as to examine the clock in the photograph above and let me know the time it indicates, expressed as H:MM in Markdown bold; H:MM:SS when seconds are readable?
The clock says **6:18**
